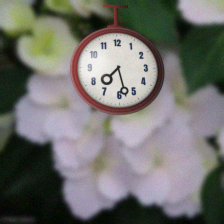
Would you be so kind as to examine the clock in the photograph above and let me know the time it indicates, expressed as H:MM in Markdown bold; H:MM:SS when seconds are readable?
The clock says **7:28**
